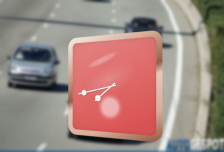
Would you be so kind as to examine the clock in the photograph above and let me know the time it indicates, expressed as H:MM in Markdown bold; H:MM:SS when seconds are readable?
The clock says **7:43**
